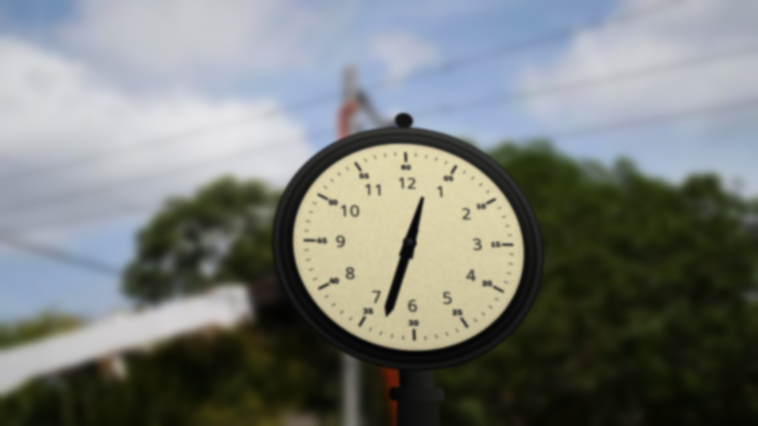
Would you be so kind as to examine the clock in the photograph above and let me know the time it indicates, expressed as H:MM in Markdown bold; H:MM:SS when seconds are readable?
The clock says **12:33**
